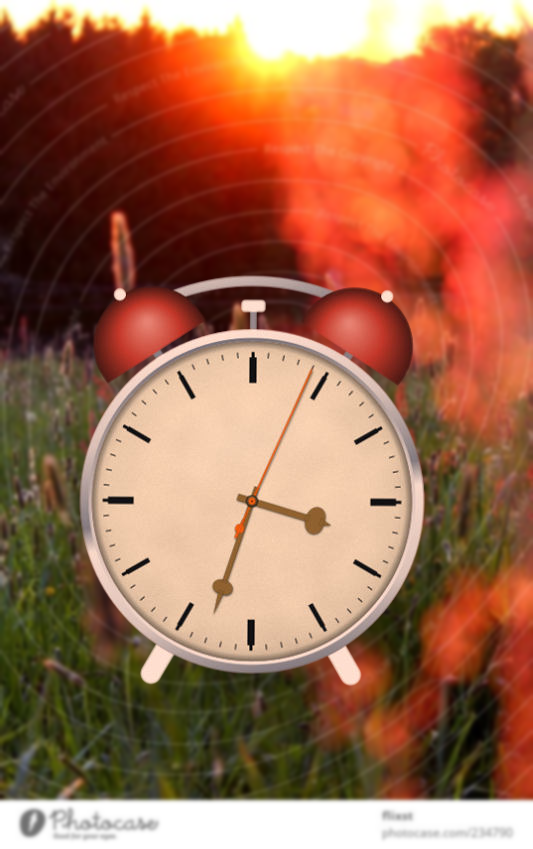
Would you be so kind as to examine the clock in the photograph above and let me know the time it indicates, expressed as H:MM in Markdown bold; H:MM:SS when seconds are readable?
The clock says **3:33:04**
